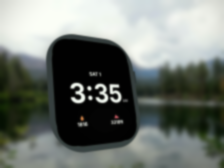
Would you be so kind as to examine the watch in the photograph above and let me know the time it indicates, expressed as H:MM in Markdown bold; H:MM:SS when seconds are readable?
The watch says **3:35**
